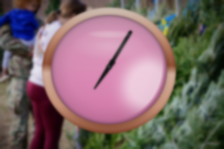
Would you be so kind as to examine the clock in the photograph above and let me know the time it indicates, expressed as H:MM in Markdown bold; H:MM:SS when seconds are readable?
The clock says **7:05**
